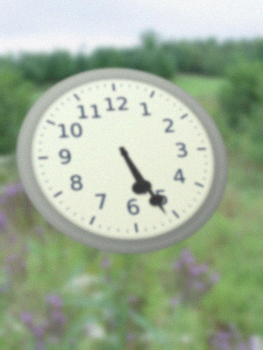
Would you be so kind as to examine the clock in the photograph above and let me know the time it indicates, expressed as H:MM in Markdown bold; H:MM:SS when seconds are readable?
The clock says **5:26**
